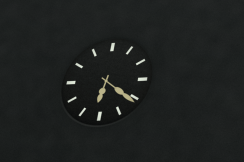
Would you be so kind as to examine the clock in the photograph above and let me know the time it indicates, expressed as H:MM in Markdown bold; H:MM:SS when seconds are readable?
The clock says **6:21**
